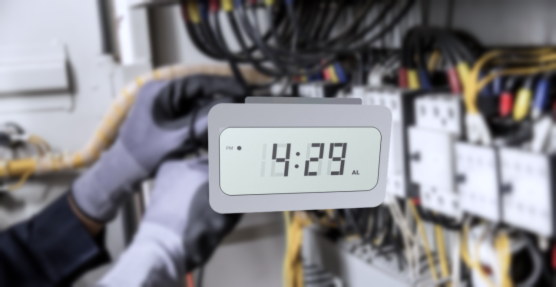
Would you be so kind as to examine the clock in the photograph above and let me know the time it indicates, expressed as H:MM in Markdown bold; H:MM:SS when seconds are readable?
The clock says **4:29**
